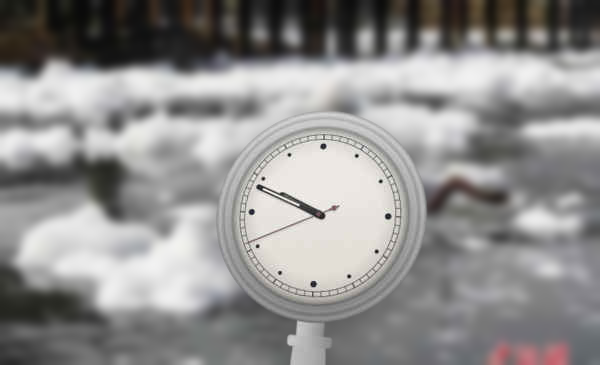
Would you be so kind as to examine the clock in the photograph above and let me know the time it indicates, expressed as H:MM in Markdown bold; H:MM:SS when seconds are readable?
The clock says **9:48:41**
